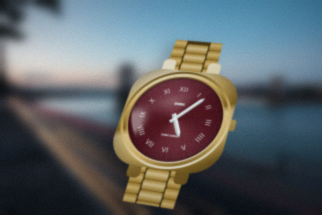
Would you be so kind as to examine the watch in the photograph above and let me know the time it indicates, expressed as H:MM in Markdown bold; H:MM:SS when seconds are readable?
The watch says **5:07**
